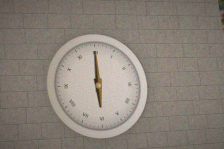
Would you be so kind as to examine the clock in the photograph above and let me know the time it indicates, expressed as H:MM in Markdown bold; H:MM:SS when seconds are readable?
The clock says **6:00**
